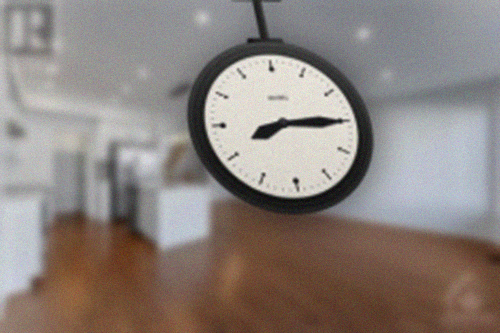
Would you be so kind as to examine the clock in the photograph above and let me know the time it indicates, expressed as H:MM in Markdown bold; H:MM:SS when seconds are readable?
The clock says **8:15**
